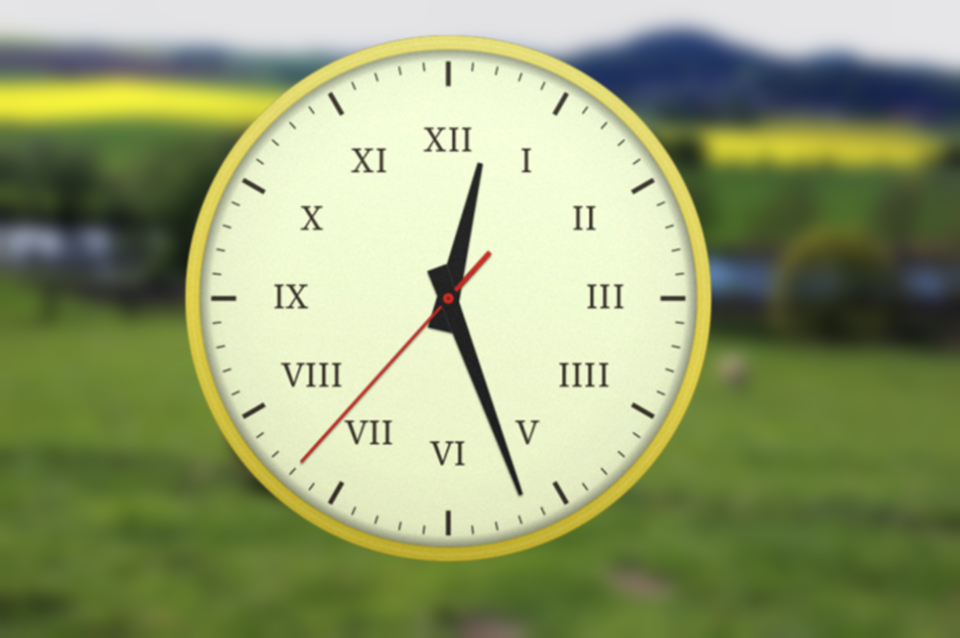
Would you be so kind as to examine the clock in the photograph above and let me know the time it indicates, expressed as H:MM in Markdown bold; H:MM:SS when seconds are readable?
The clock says **12:26:37**
